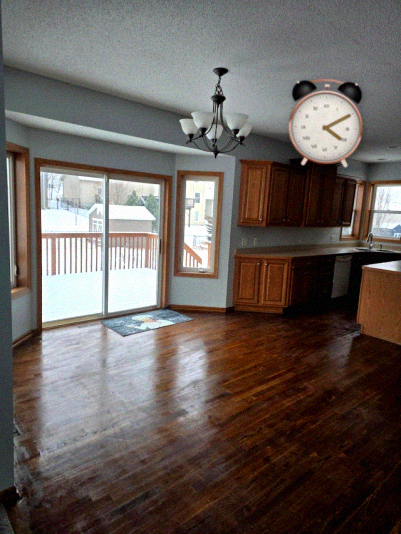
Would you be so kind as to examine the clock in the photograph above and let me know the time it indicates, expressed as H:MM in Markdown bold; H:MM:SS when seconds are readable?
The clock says **4:10**
